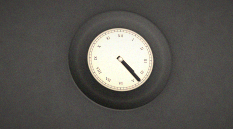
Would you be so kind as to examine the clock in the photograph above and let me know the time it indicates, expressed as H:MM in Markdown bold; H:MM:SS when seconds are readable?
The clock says **4:23**
